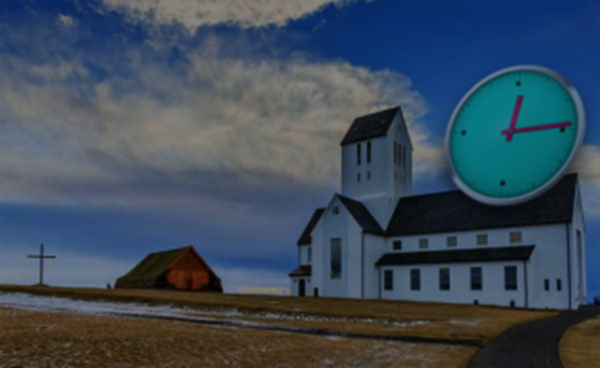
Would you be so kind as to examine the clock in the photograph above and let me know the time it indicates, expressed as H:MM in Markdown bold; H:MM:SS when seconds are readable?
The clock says **12:14**
